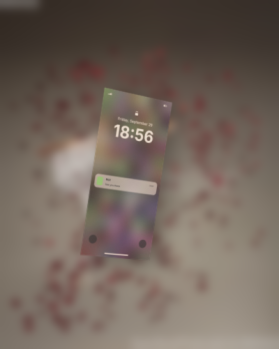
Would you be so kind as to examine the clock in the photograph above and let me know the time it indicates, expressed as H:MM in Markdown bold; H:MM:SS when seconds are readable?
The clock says **18:56**
